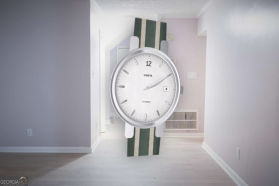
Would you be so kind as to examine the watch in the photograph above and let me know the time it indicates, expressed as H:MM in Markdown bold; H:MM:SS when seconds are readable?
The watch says **2:10**
